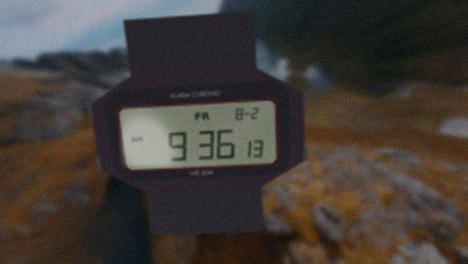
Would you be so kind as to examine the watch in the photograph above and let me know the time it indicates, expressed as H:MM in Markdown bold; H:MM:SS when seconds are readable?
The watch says **9:36:13**
